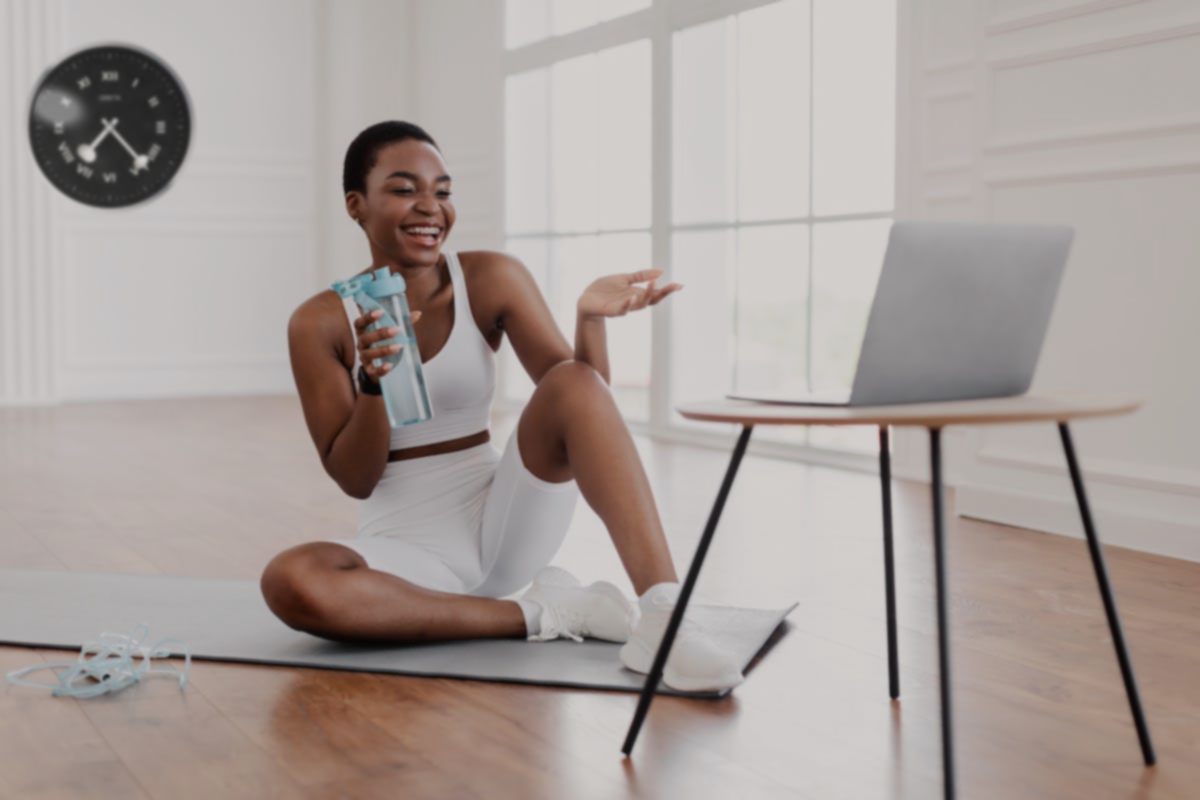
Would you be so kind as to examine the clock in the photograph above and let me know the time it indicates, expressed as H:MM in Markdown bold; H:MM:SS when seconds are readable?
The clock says **7:23**
